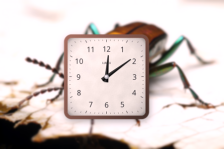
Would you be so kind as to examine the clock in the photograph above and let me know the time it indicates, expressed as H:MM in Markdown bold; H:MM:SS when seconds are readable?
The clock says **12:09**
